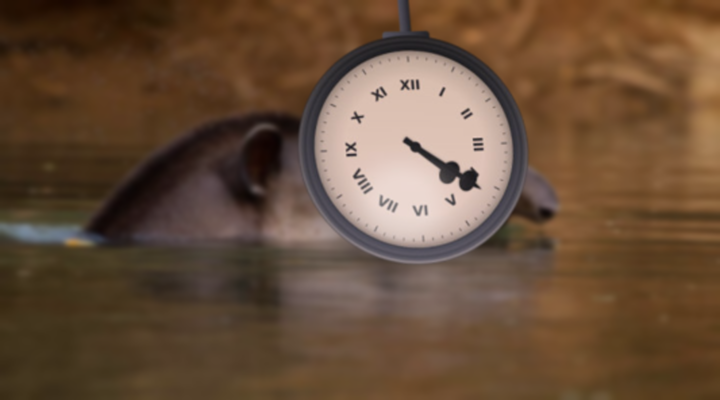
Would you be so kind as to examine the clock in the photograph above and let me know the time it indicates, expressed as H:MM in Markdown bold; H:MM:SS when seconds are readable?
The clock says **4:21**
